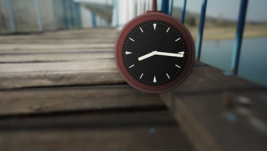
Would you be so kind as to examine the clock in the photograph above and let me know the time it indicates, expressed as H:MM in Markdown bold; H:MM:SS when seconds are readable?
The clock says **8:16**
